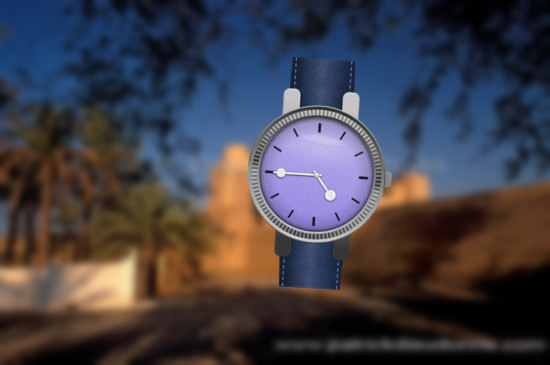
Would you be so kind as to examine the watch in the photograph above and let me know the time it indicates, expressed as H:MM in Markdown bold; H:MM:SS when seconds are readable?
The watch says **4:45**
